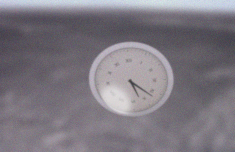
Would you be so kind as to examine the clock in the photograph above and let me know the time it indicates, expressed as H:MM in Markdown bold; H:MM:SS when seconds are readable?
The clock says **5:22**
